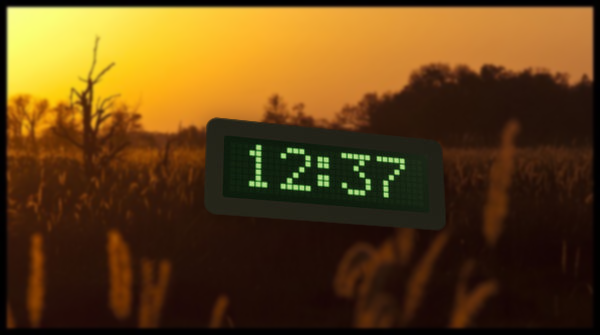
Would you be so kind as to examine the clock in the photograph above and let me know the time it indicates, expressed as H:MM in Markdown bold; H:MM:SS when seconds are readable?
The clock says **12:37**
